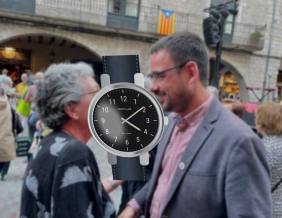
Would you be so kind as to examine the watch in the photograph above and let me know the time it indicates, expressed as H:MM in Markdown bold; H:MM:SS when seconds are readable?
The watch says **4:09**
